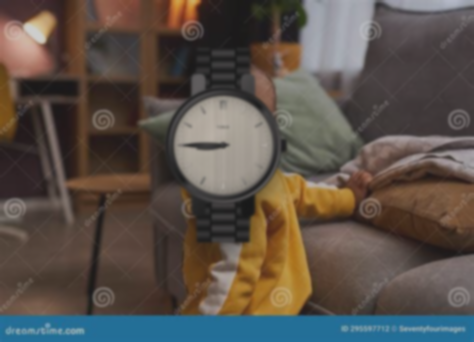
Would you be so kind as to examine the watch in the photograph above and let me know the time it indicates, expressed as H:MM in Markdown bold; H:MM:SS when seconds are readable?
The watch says **8:45**
